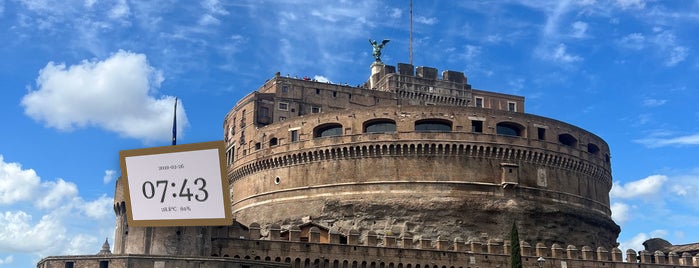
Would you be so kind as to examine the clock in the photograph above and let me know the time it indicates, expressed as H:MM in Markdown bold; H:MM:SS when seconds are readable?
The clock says **7:43**
